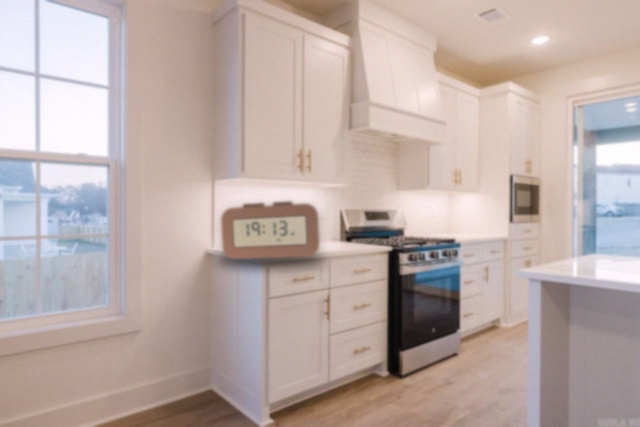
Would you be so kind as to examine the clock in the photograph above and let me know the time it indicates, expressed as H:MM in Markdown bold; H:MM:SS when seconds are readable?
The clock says **19:13**
